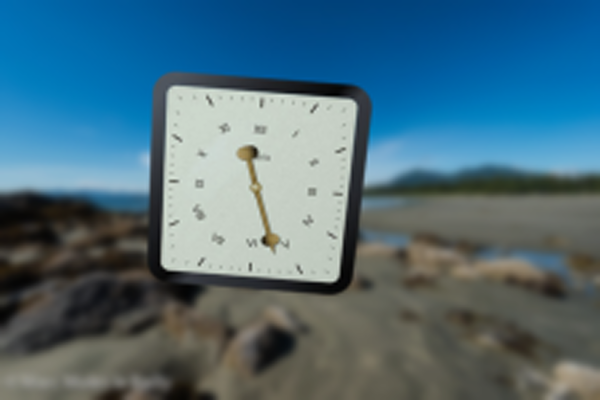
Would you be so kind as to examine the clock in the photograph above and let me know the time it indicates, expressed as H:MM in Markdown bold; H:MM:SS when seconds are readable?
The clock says **11:27**
